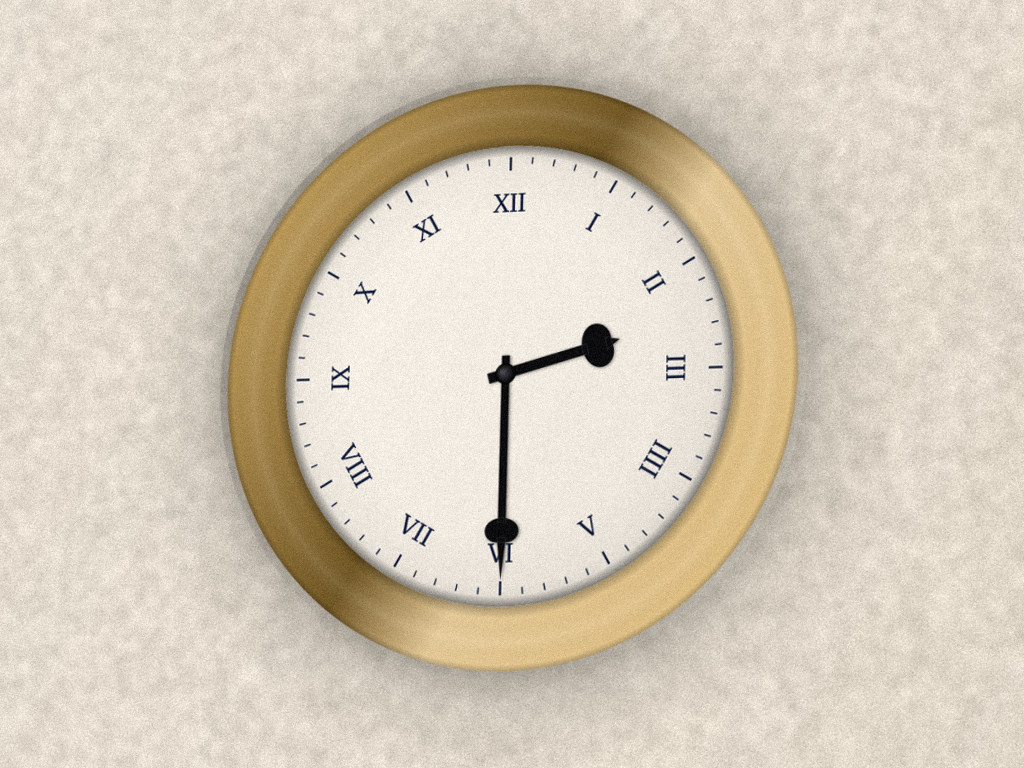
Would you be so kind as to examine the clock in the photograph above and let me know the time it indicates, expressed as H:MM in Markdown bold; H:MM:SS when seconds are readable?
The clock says **2:30**
